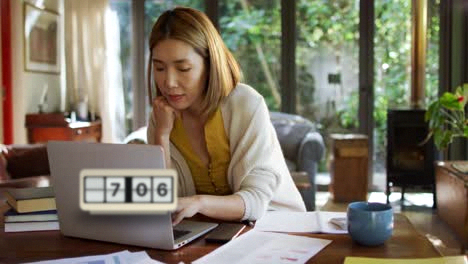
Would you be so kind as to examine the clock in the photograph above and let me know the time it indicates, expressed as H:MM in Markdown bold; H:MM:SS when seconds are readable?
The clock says **7:06**
